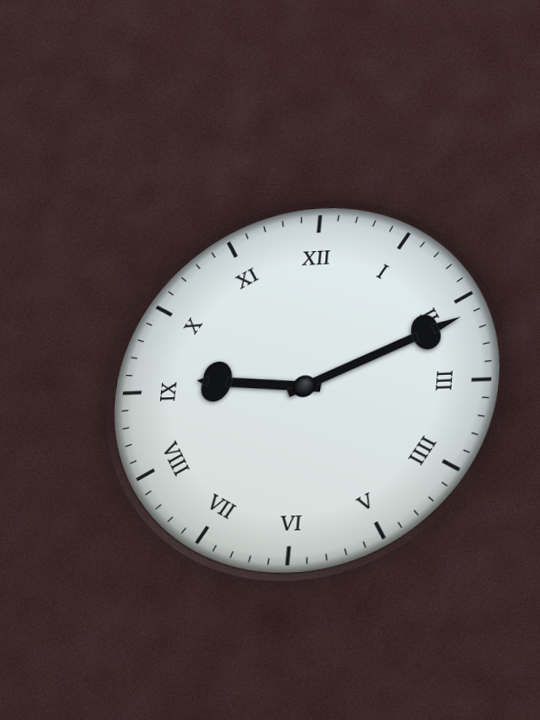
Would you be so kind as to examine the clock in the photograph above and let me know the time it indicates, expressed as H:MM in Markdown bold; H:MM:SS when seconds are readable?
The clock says **9:11**
